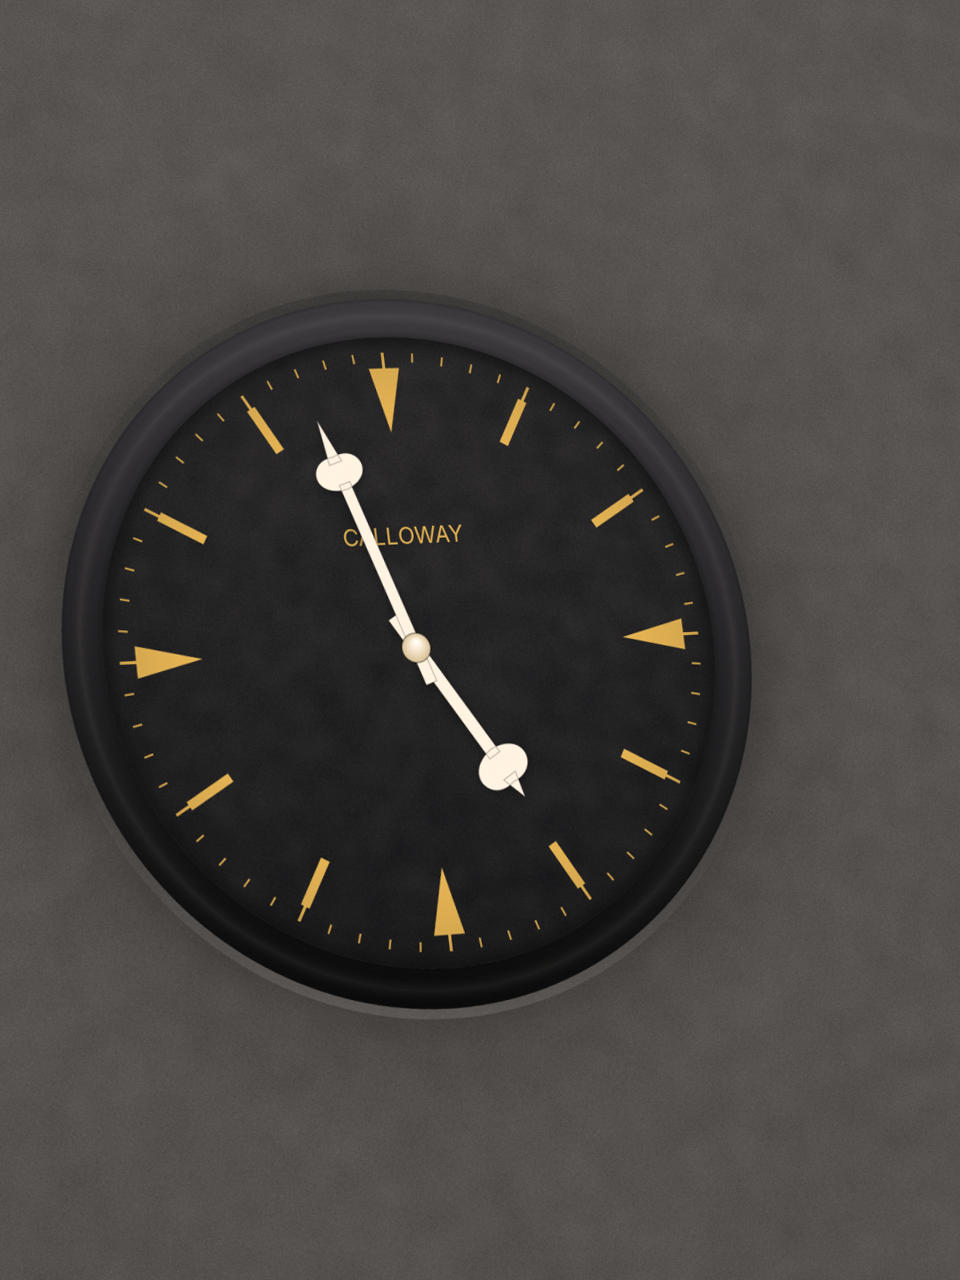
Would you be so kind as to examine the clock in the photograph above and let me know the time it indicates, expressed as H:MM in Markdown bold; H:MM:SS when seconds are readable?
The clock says **4:57**
